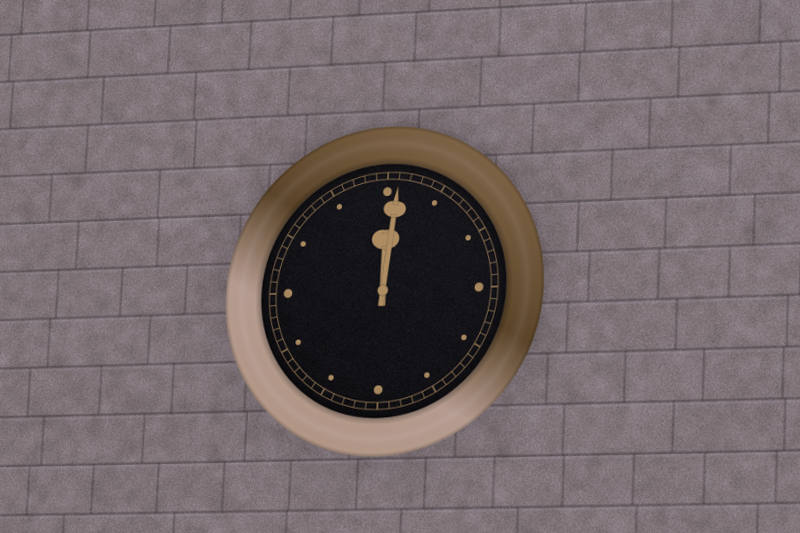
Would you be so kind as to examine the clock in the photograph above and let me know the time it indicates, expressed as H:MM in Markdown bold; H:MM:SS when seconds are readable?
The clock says **12:01**
